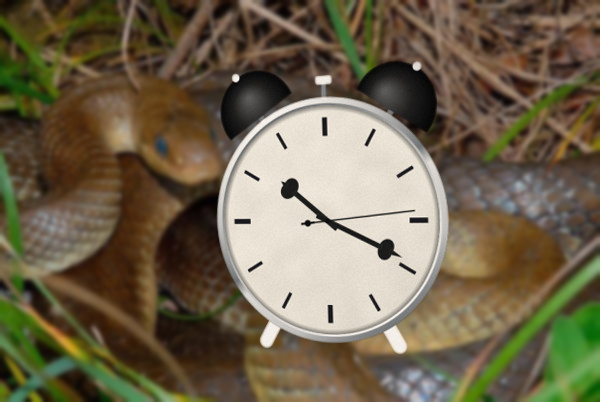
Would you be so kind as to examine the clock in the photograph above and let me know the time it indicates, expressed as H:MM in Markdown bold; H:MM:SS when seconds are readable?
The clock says **10:19:14**
